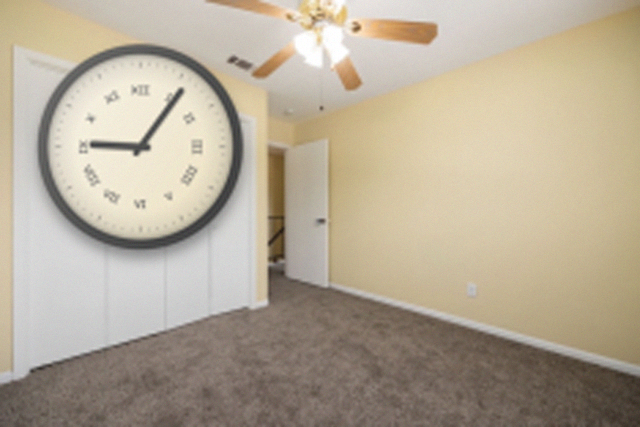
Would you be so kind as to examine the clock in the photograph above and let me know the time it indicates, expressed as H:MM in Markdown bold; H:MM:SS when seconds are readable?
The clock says **9:06**
